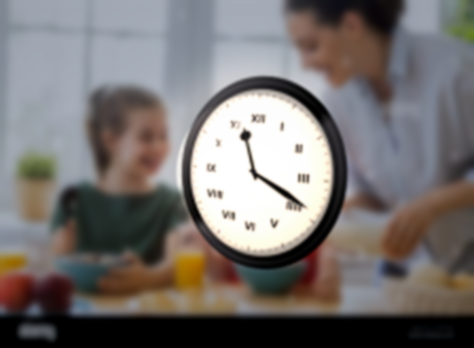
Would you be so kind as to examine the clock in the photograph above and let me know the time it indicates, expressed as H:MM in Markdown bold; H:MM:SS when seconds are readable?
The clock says **11:19**
